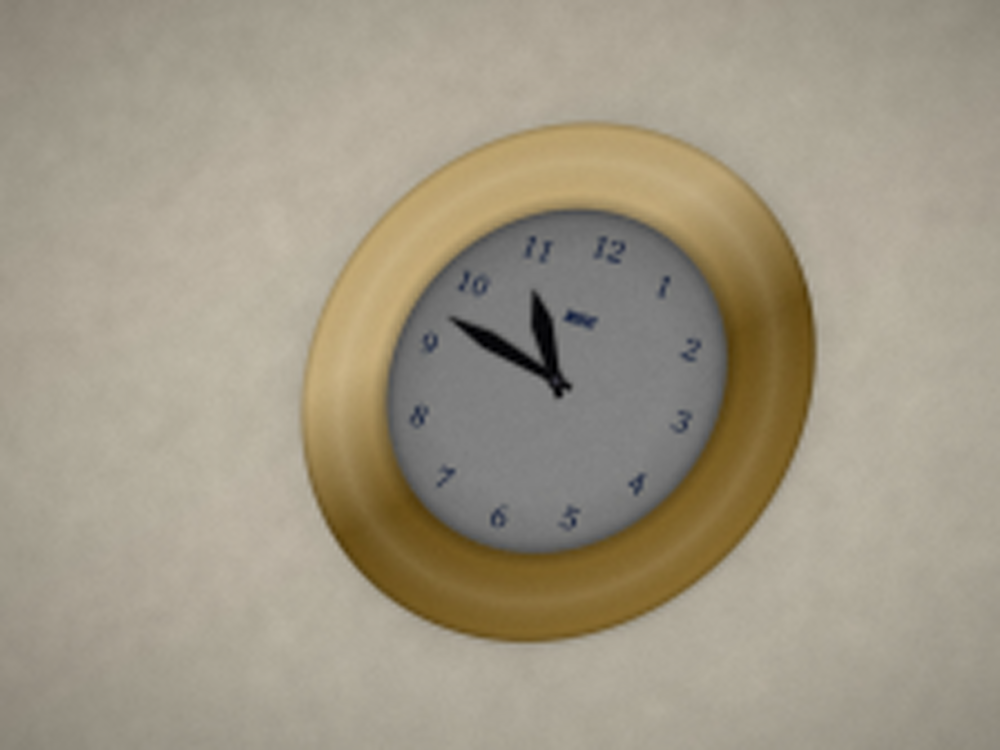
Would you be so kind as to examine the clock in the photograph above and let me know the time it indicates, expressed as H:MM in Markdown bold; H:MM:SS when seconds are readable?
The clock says **10:47**
